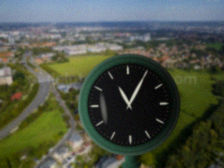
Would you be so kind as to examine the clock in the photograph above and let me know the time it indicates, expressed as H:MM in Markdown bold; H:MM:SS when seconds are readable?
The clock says **11:05**
